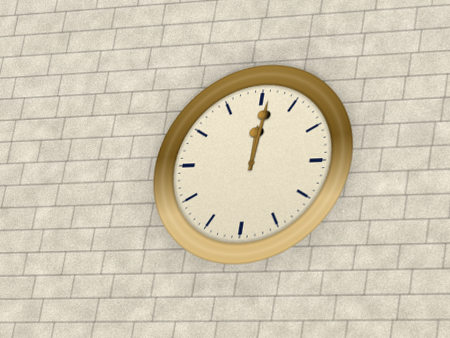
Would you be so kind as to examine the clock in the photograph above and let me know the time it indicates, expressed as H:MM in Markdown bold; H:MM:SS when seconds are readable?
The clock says **12:01**
